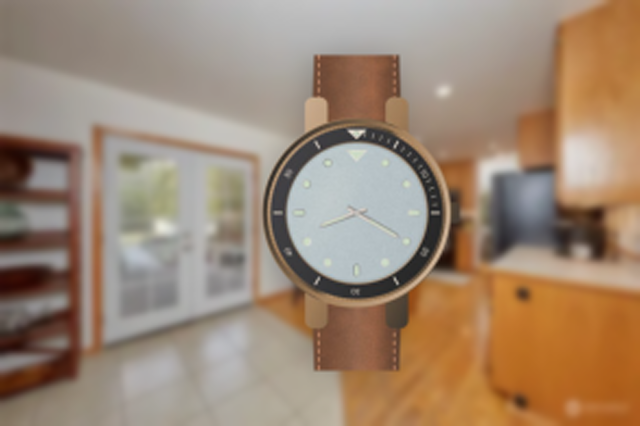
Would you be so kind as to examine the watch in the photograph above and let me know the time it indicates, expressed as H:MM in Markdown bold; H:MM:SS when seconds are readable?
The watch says **8:20**
